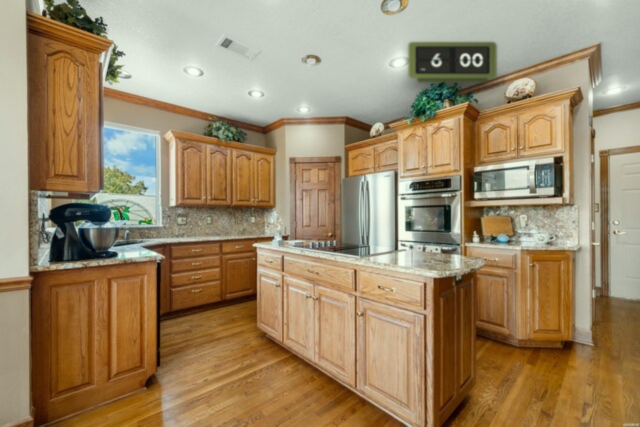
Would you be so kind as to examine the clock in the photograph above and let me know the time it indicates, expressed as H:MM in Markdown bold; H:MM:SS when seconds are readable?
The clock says **6:00**
